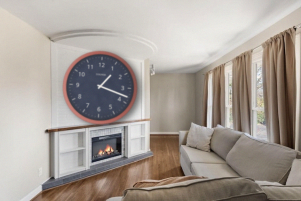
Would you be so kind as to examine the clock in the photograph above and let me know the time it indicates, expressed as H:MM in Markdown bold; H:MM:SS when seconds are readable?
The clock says **1:18**
